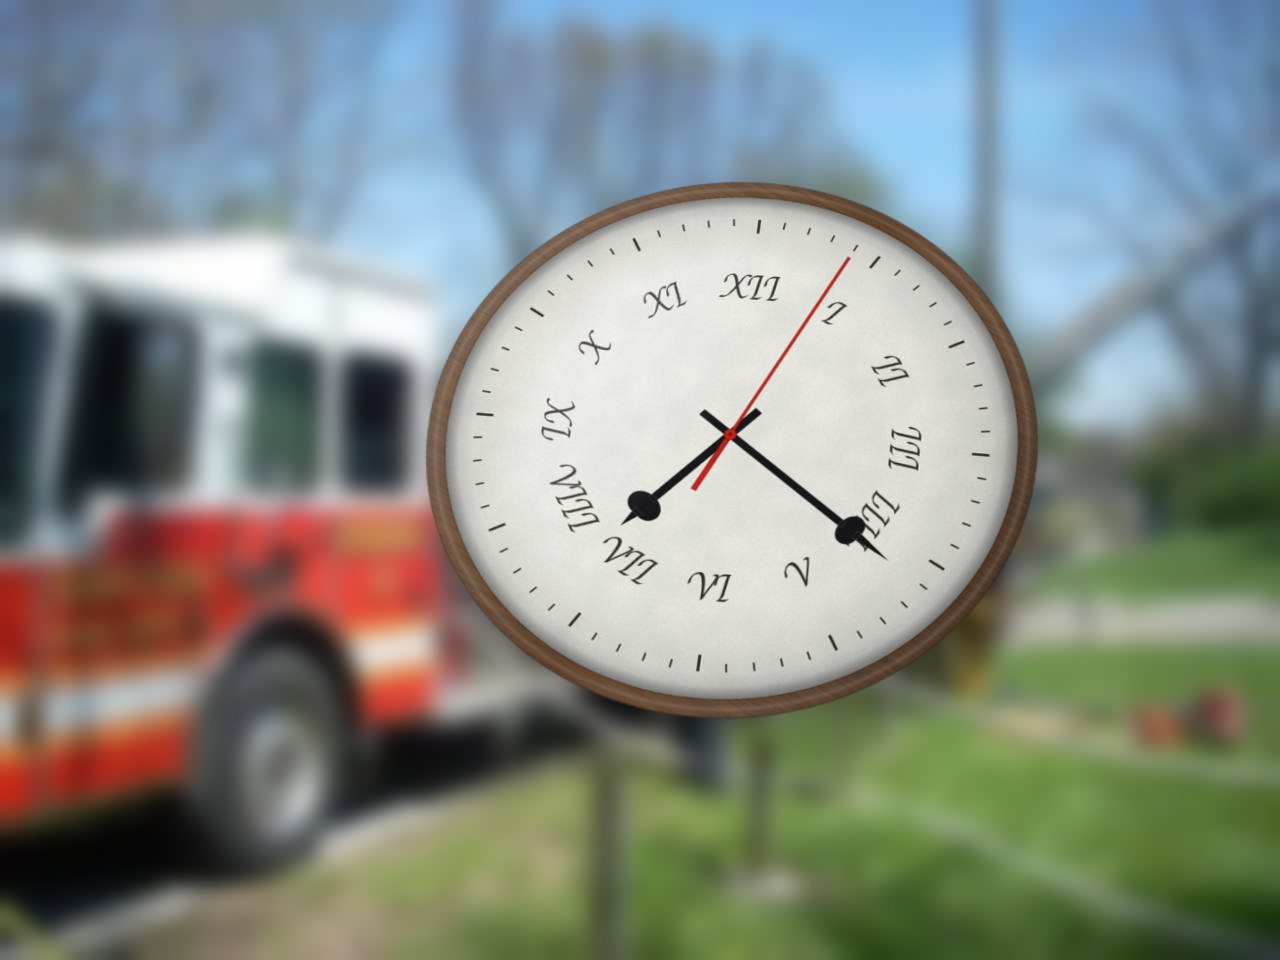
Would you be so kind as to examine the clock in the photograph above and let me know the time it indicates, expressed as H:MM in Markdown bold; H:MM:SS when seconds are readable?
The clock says **7:21:04**
